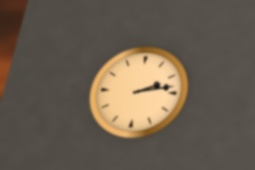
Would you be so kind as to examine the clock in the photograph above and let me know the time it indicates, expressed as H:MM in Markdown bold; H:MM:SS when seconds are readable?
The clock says **2:13**
